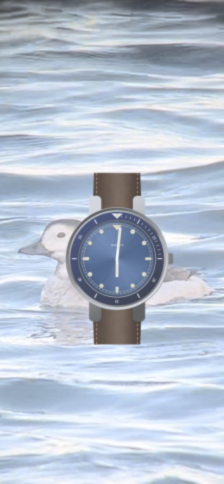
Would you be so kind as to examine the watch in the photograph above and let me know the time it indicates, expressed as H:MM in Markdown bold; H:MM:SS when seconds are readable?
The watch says **6:01**
